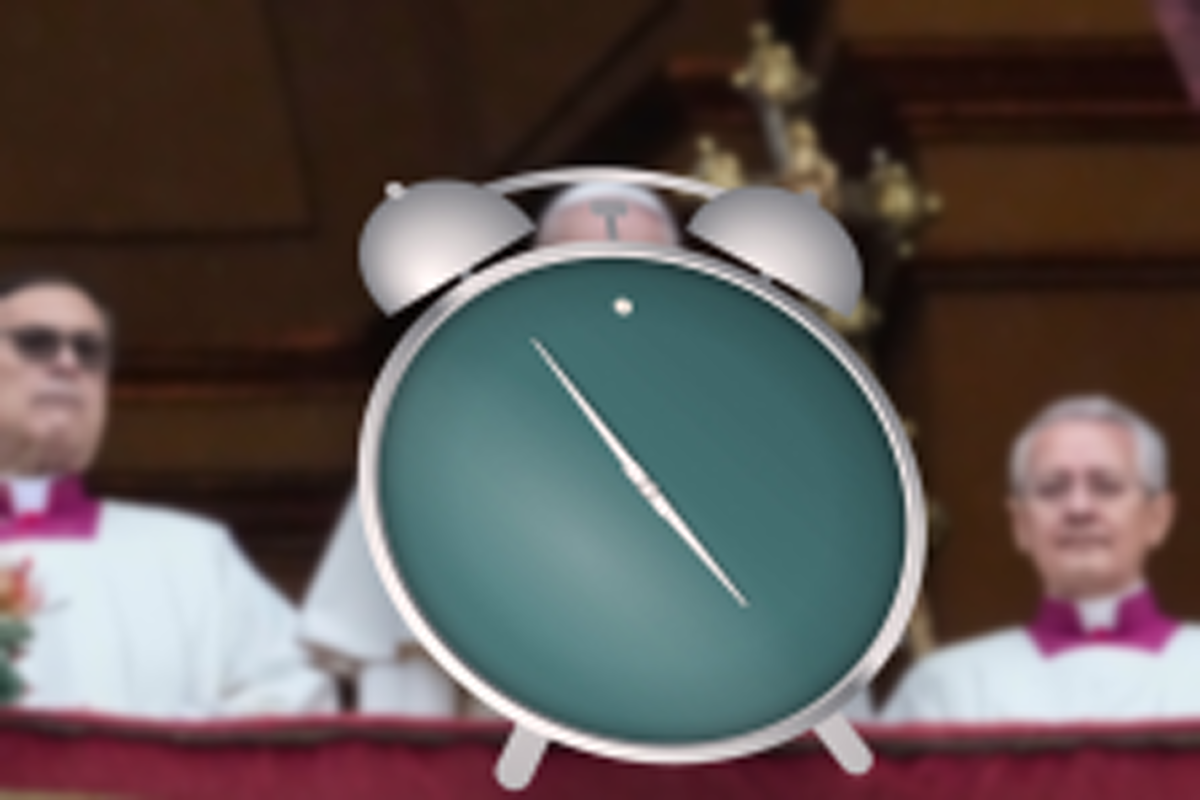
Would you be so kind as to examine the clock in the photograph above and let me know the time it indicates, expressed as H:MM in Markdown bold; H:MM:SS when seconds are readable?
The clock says **4:55**
